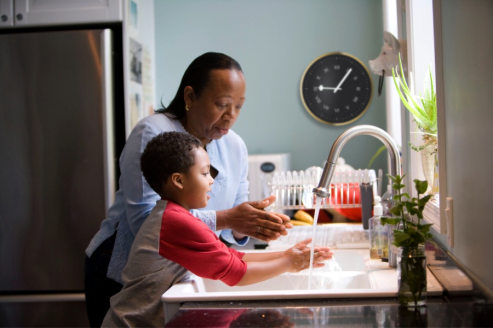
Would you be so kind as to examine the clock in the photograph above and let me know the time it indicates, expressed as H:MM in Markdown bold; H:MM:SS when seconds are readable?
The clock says **9:06**
